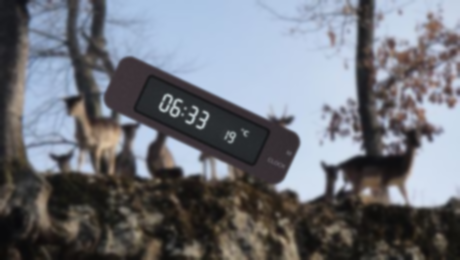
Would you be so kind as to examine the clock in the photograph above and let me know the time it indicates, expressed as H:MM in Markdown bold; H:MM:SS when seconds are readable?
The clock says **6:33**
